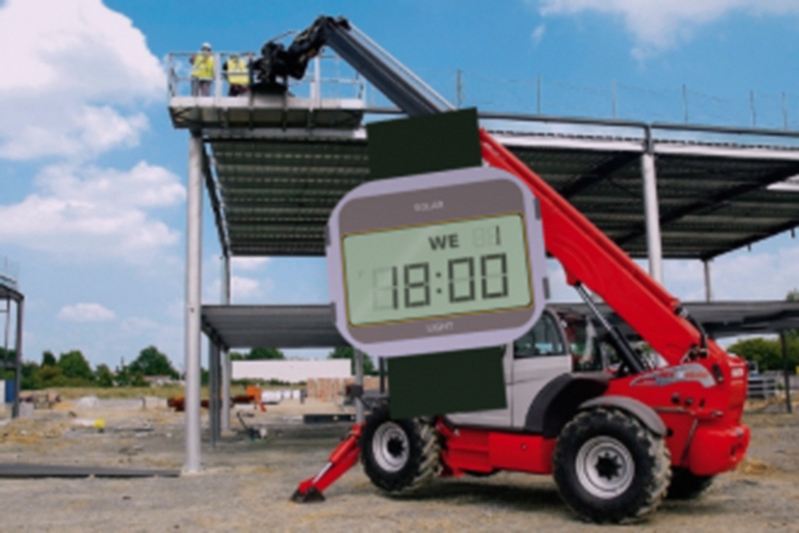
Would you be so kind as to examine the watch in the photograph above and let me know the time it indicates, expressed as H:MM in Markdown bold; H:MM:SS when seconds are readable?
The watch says **18:00**
